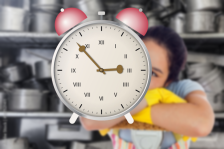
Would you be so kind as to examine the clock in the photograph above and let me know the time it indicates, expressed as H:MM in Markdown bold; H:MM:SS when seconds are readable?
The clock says **2:53**
